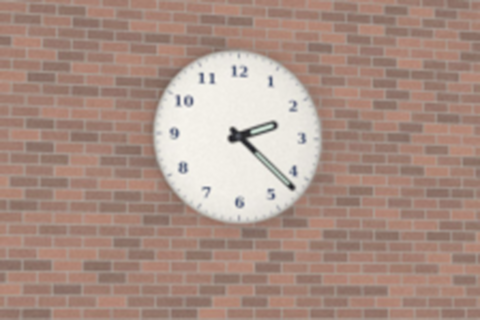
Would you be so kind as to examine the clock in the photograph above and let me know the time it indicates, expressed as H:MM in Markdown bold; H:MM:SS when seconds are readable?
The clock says **2:22**
